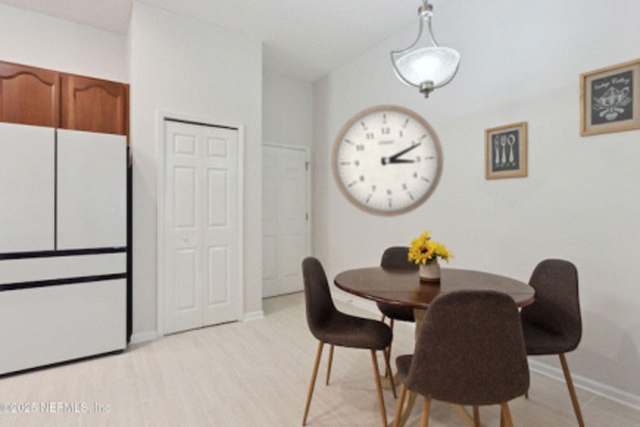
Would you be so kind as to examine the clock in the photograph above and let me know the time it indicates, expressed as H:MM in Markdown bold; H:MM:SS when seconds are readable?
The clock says **3:11**
